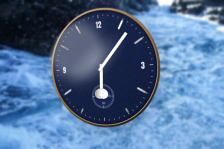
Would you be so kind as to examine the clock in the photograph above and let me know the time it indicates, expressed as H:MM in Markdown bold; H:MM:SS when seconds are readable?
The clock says **6:07**
